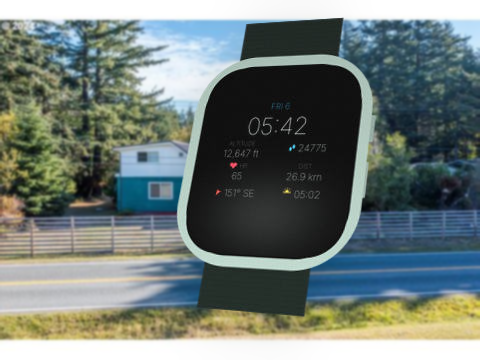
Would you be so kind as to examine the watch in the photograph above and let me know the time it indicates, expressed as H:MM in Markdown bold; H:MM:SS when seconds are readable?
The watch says **5:42**
